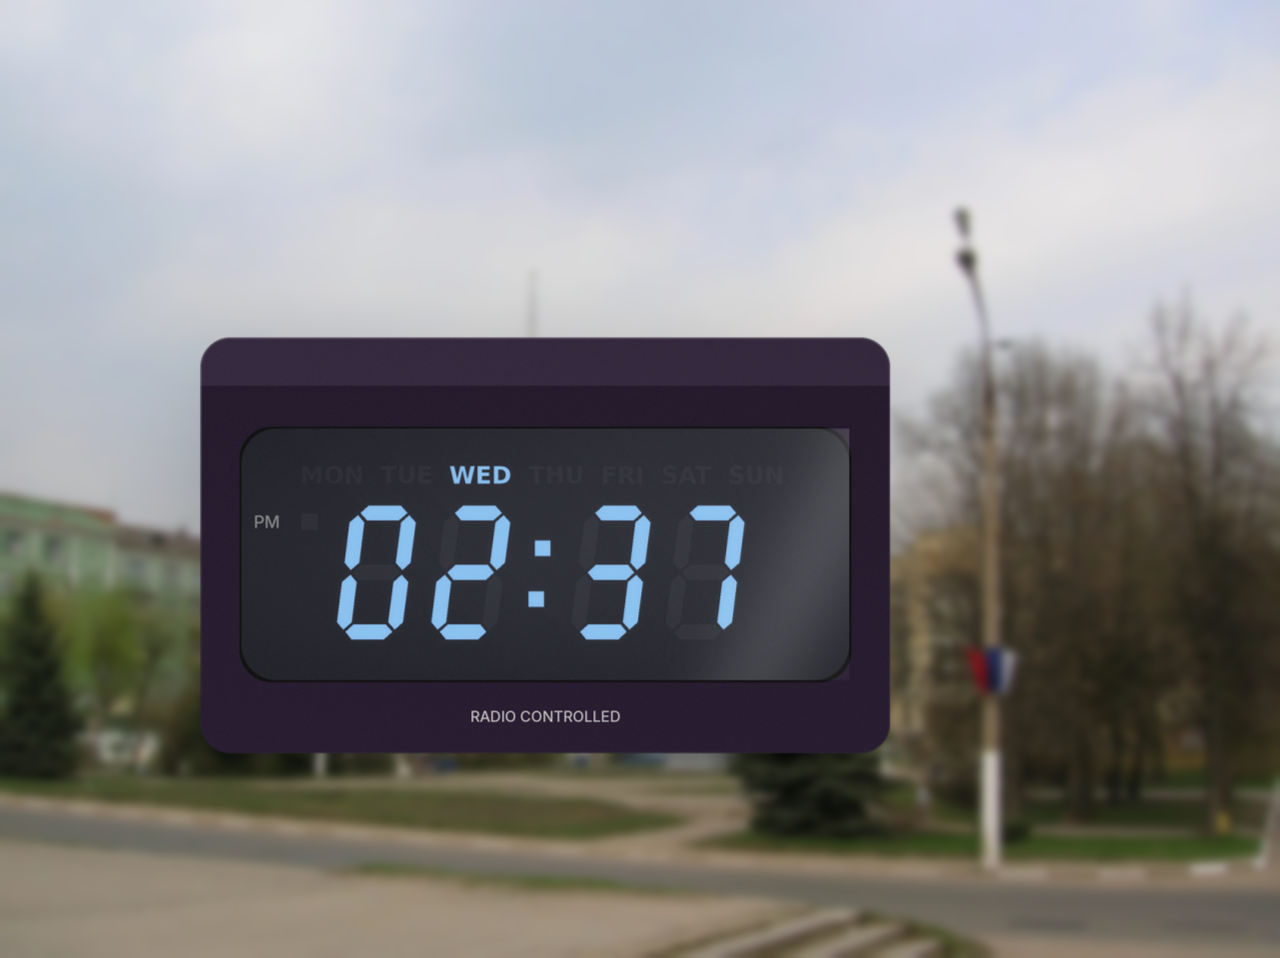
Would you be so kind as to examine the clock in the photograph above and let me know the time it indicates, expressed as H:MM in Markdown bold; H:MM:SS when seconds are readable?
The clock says **2:37**
